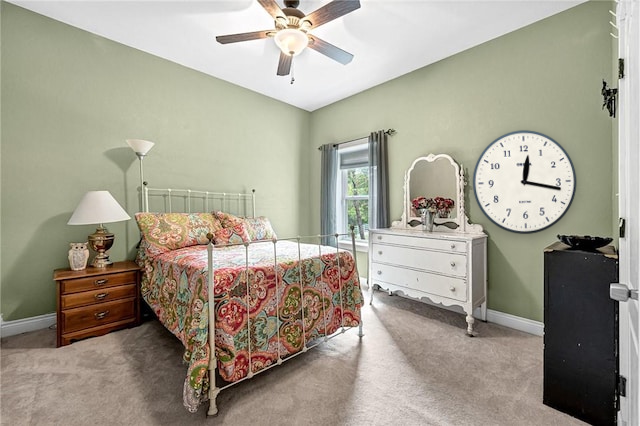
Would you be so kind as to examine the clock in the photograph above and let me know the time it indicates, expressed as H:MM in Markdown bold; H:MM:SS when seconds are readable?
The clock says **12:17**
